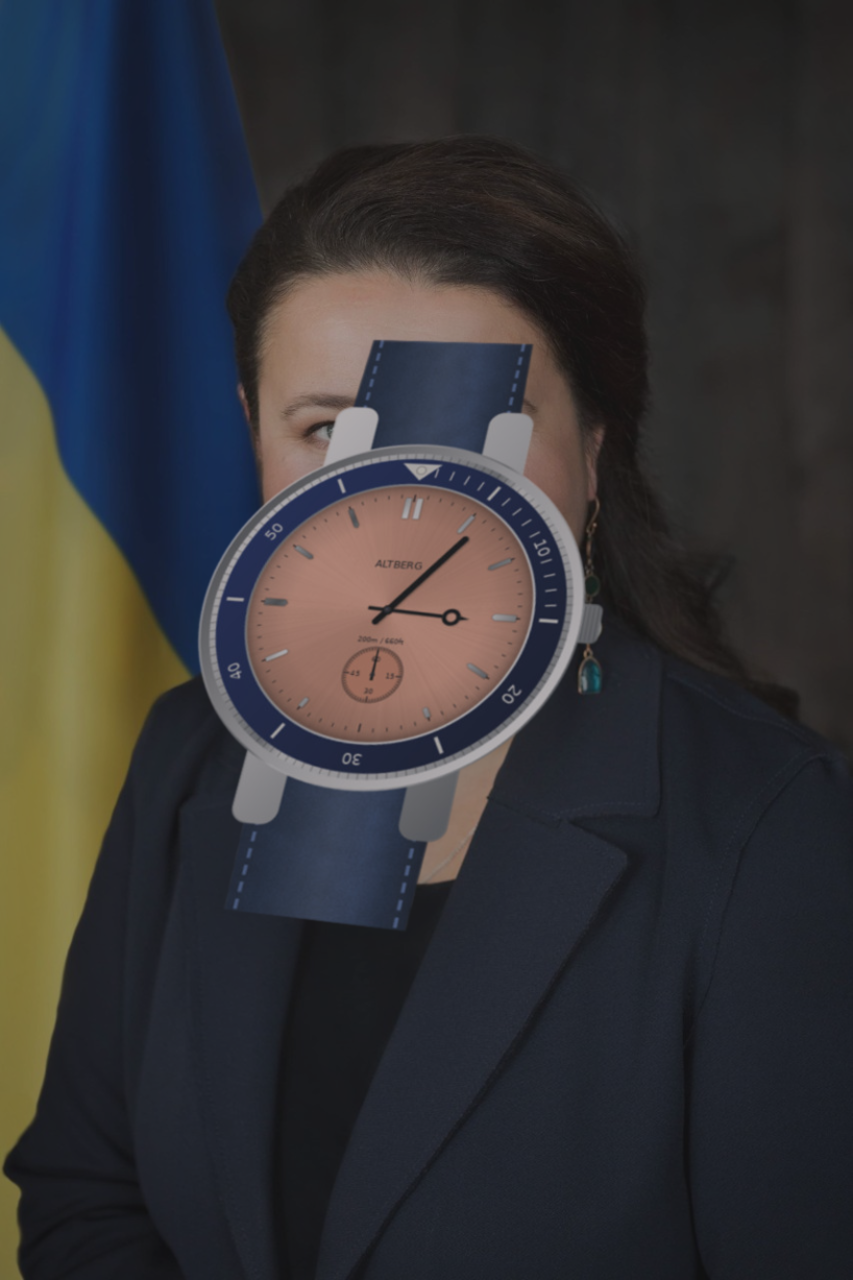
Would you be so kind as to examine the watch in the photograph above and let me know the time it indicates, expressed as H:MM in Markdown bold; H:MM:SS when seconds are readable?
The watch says **3:06**
